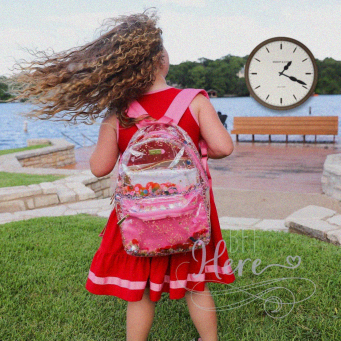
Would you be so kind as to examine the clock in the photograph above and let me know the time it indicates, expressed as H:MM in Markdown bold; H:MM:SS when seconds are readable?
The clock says **1:19**
